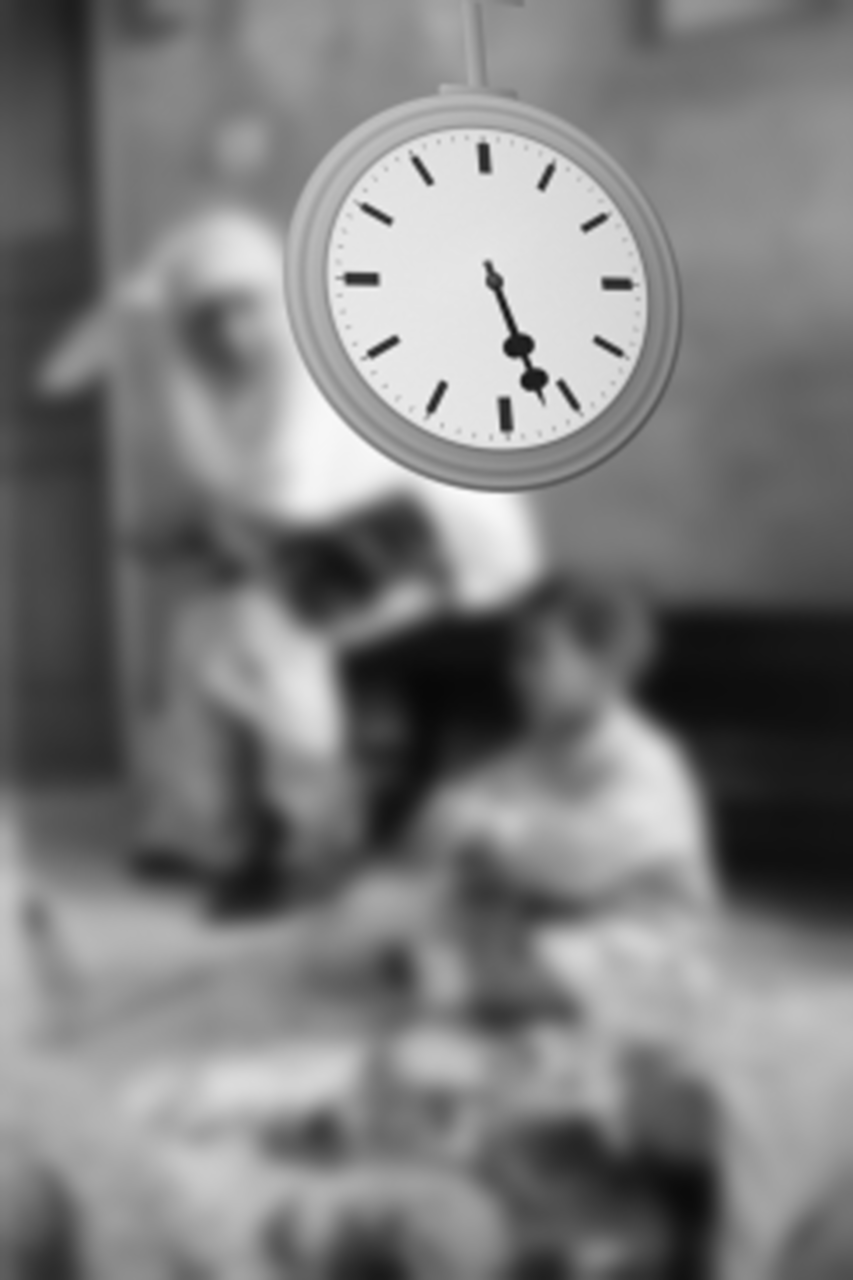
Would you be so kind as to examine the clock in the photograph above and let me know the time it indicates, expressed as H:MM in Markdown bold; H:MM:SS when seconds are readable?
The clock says **5:27**
